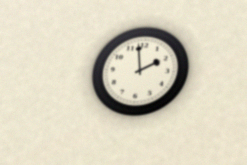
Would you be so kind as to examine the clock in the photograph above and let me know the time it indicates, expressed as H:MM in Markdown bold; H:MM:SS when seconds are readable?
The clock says **1:58**
